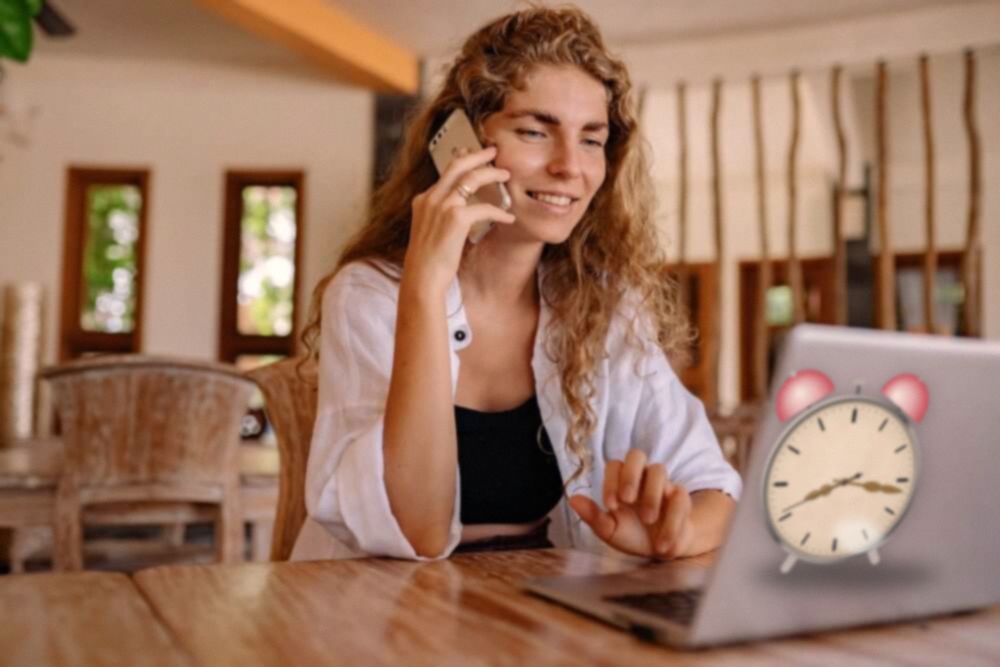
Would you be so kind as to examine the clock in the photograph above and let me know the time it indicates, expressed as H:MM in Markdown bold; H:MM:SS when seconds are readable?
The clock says **8:16:41**
